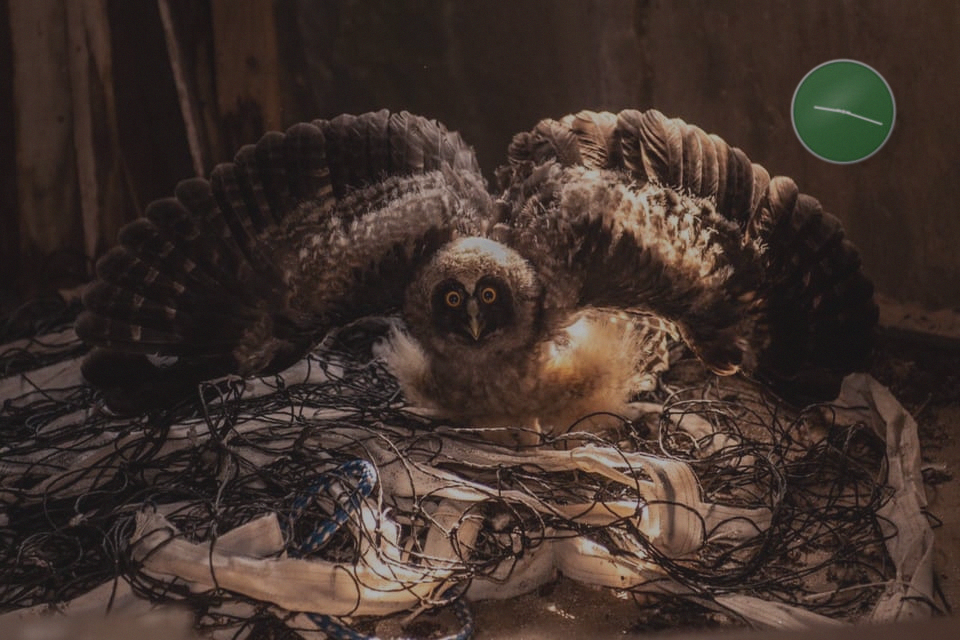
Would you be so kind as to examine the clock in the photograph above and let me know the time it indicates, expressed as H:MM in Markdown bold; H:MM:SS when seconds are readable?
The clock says **9:18**
